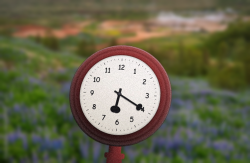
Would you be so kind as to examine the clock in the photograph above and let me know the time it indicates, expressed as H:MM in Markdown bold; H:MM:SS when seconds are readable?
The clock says **6:20**
